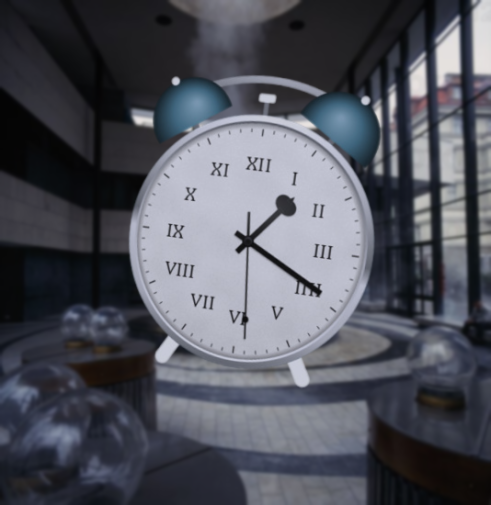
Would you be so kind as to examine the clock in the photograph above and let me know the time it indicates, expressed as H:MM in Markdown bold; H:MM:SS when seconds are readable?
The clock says **1:19:29**
